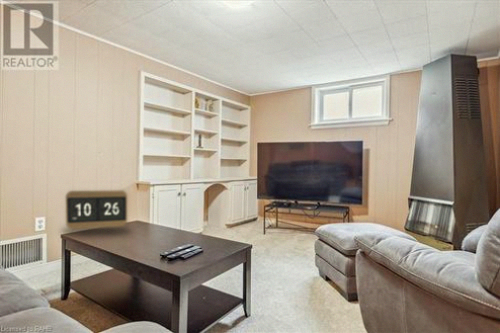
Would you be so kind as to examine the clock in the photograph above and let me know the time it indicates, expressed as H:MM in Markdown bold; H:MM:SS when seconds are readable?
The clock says **10:26**
